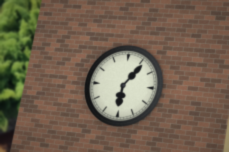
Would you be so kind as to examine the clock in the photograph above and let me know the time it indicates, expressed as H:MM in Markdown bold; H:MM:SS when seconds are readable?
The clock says **6:06**
